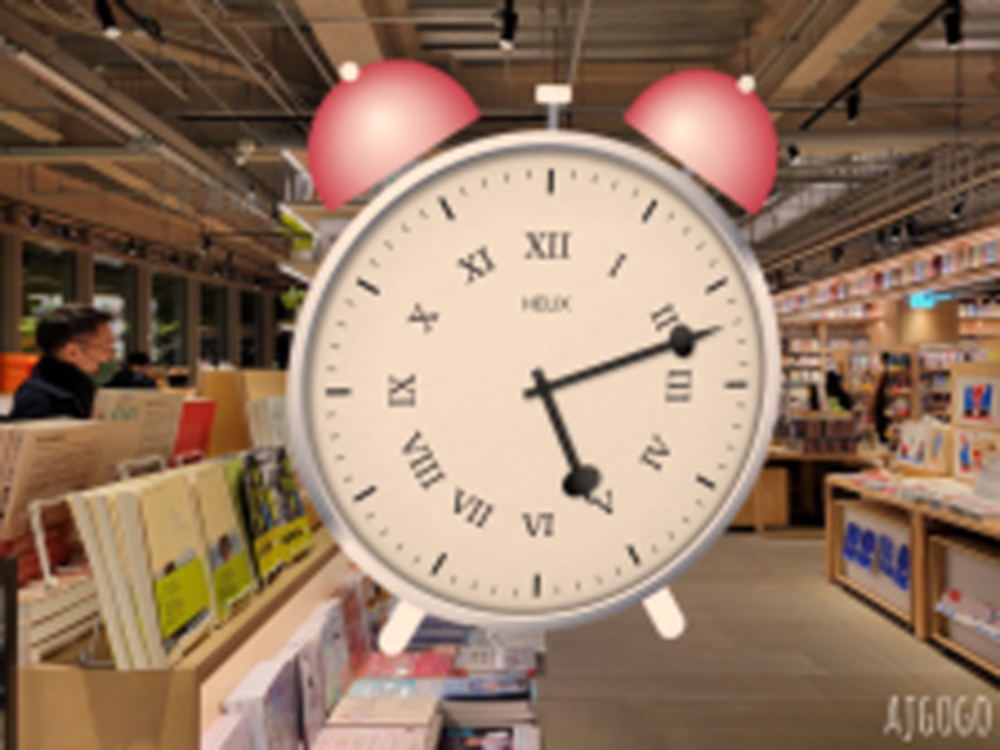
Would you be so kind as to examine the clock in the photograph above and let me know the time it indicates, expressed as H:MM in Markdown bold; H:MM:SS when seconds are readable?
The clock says **5:12**
